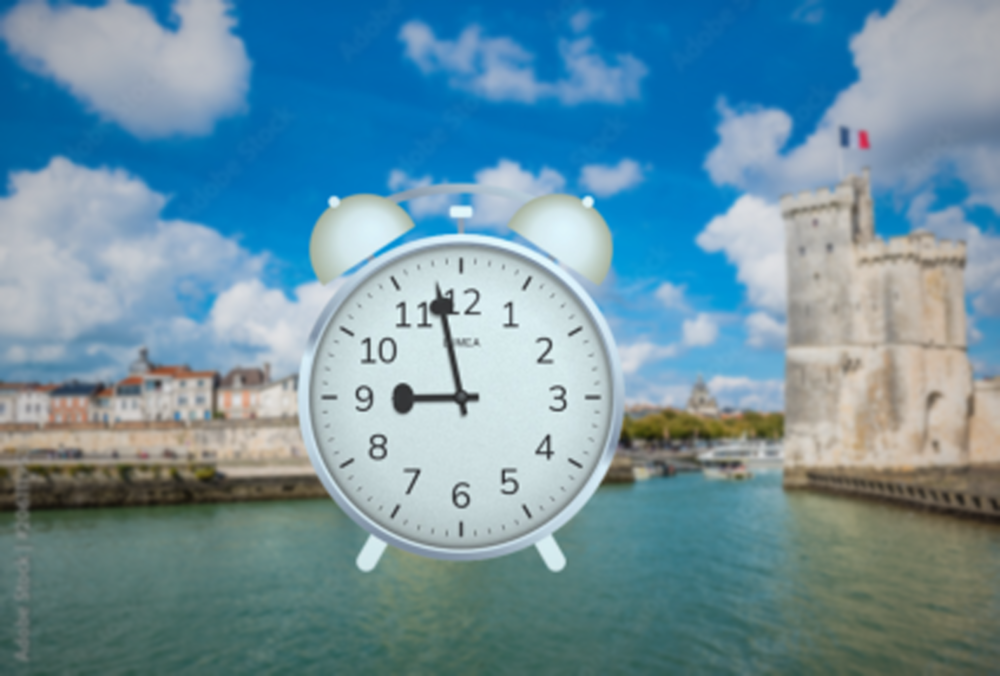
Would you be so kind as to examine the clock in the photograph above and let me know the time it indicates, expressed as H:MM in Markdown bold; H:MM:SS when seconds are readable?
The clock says **8:58**
